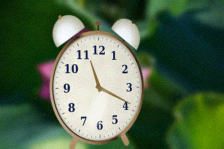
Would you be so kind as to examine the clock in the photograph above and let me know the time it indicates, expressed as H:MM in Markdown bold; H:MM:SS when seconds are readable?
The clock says **11:19**
